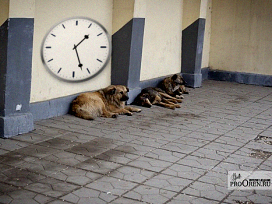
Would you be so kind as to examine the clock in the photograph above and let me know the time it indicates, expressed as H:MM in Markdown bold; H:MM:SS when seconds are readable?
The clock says **1:27**
